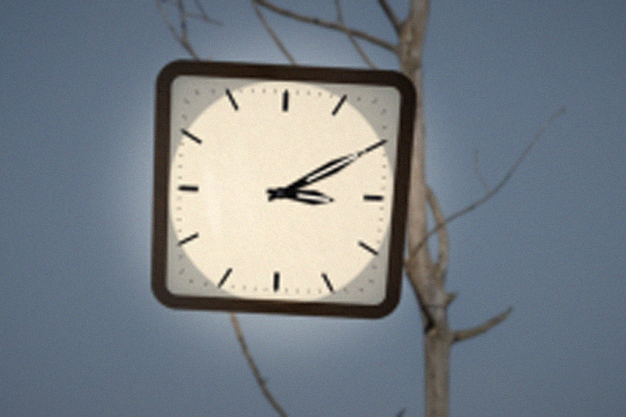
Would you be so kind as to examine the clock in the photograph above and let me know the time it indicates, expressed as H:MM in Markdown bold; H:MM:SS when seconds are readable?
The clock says **3:10**
